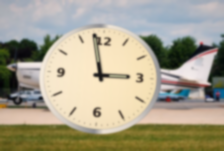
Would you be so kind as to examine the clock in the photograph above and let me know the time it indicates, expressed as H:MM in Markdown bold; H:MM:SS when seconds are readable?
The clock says **2:58**
